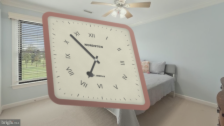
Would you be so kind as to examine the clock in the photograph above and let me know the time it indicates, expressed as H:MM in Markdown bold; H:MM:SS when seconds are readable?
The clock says **6:53**
